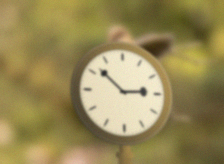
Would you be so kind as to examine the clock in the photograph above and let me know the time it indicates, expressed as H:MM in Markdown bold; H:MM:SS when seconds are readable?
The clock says **2:52**
